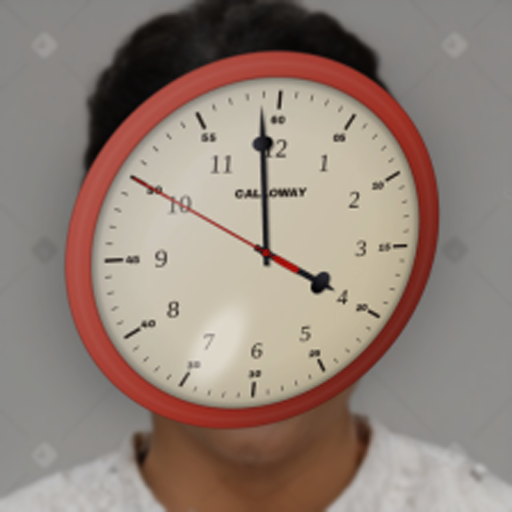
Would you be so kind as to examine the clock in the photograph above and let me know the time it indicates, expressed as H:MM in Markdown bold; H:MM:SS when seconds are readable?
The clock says **3:58:50**
